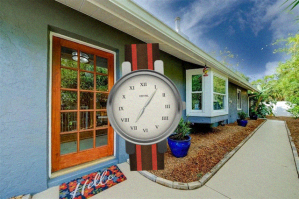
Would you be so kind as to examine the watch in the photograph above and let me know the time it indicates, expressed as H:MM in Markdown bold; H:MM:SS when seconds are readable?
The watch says **7:06**
